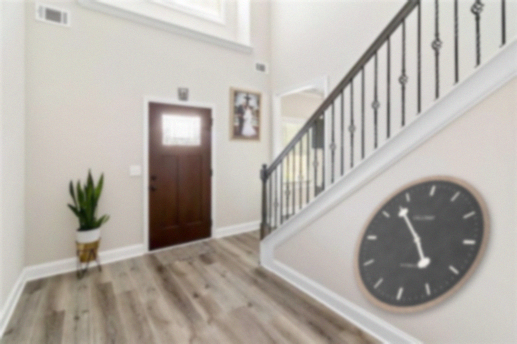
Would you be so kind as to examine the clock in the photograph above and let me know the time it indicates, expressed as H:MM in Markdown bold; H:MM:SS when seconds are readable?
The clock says **4:53**
